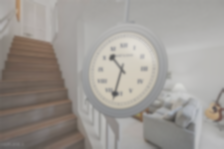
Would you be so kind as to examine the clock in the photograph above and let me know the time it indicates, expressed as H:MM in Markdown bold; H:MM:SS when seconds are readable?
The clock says **10:32**
